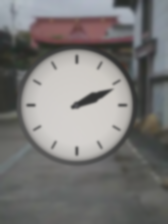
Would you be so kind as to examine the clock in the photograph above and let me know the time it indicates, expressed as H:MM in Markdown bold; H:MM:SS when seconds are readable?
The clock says **2:11**
